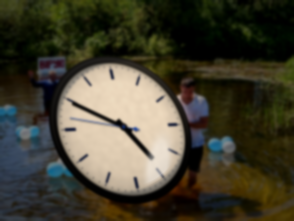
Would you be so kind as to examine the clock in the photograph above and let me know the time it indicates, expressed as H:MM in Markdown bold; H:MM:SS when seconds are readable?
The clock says **4:49:47**
